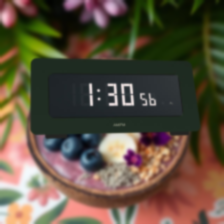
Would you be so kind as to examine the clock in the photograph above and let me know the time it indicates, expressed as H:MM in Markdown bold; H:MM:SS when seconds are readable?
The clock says **1:30:56**
